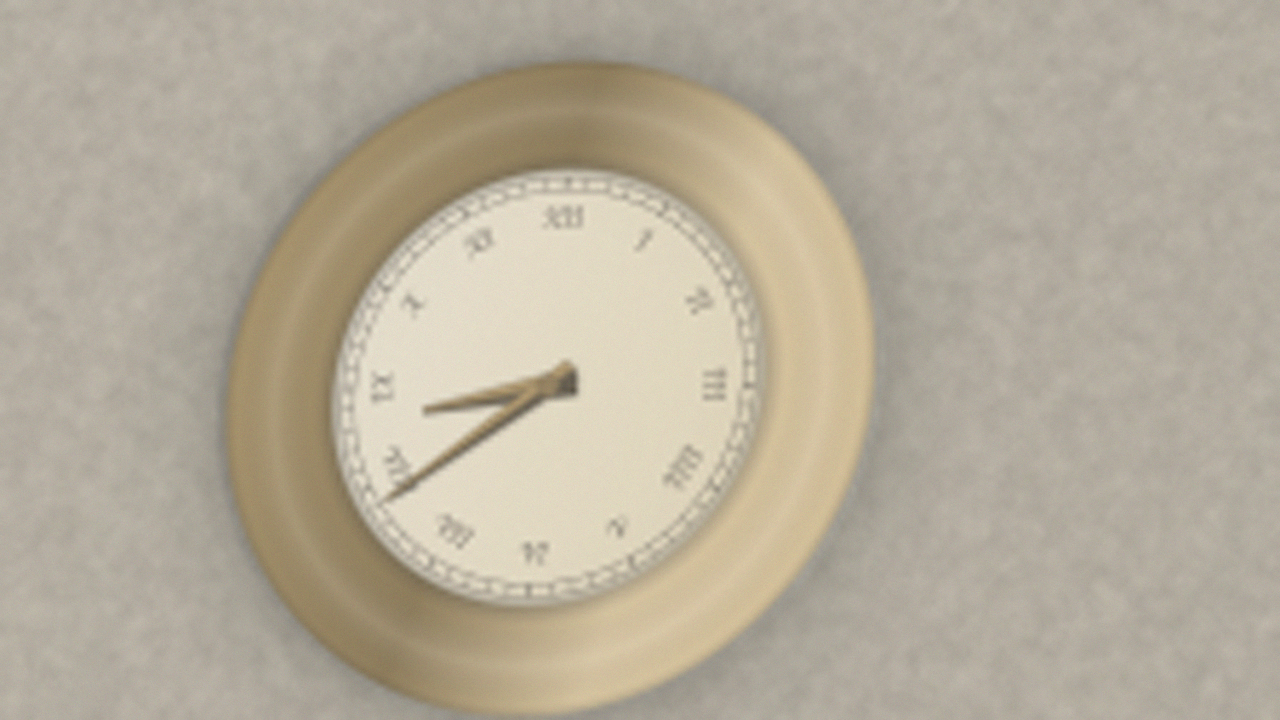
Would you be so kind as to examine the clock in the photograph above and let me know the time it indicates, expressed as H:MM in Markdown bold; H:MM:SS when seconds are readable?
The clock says **8:39**
